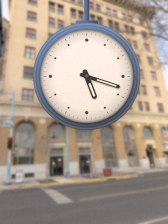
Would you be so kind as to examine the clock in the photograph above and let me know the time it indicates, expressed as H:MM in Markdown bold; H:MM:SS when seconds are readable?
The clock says **5:18**
